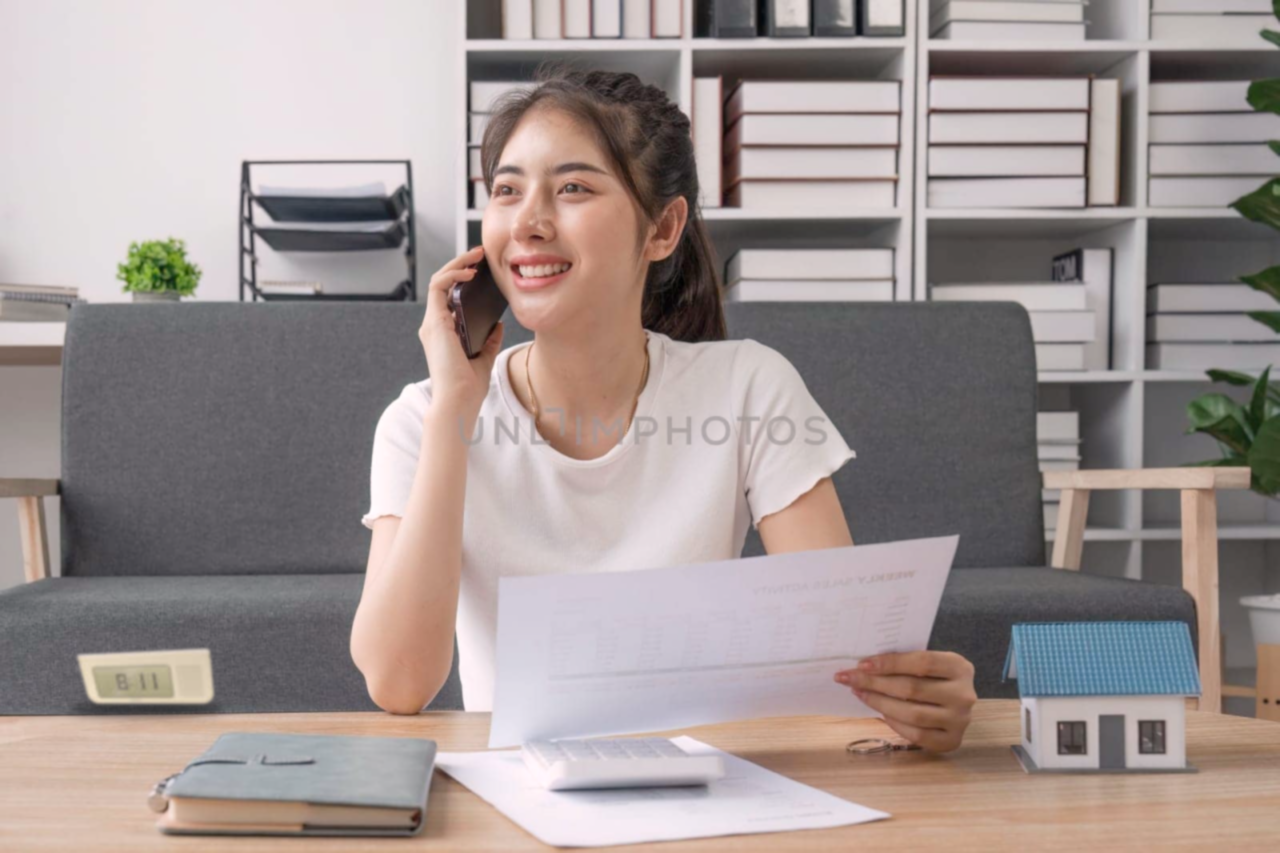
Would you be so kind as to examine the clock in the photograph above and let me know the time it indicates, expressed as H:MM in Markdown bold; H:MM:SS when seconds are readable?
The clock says **8:11**
